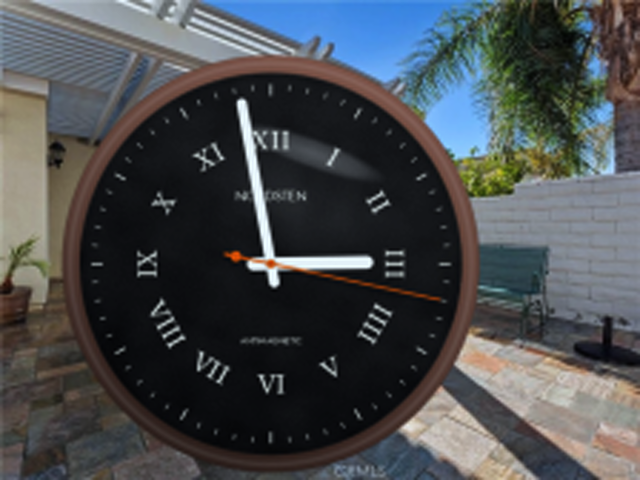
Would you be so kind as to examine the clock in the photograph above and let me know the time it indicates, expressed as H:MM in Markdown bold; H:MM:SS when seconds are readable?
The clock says **2:58:17**
